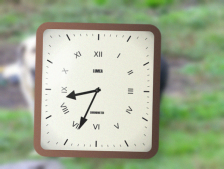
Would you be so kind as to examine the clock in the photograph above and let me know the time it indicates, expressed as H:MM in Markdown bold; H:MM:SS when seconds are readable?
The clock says **8:34**
